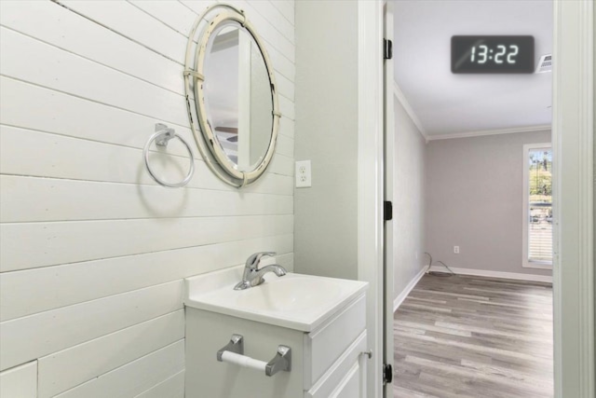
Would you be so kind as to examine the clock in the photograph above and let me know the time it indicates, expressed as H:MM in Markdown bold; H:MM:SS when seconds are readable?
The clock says **13:22**
